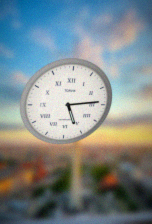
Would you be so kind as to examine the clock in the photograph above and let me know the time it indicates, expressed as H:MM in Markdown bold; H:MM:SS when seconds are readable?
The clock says **5:14**
